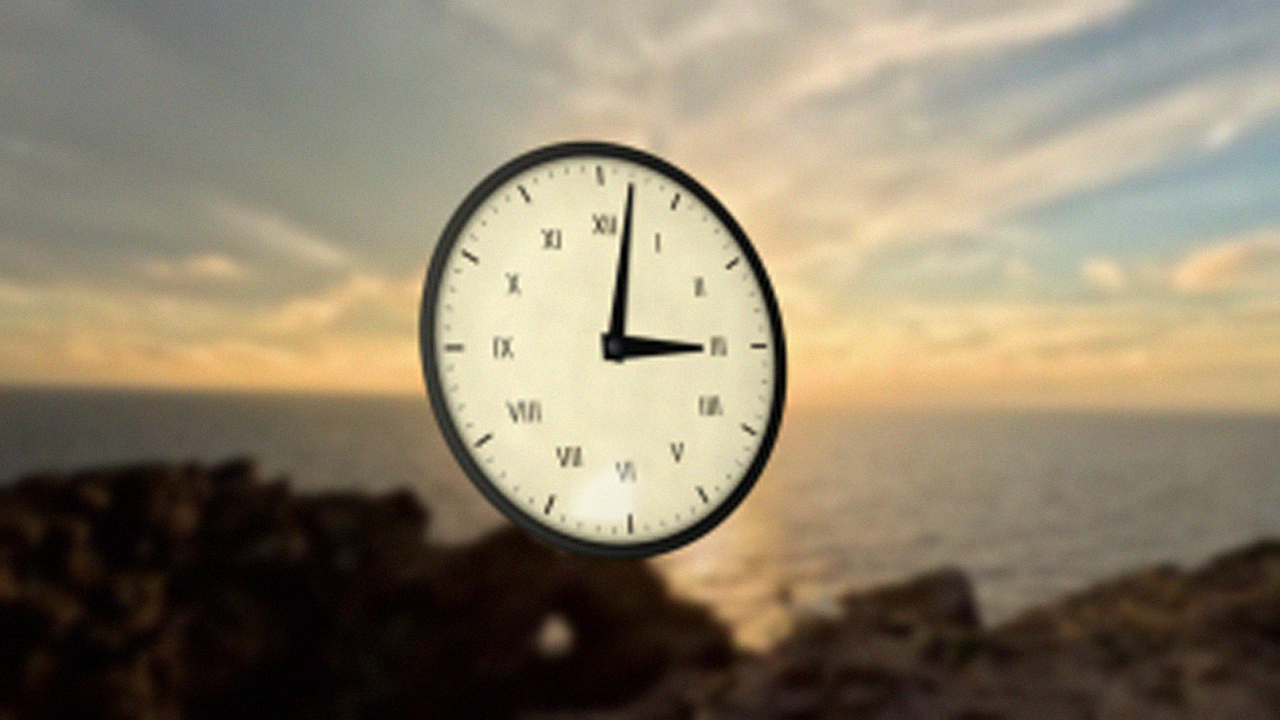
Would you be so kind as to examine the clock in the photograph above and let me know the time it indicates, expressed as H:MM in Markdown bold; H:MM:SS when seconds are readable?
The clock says **3:02**
